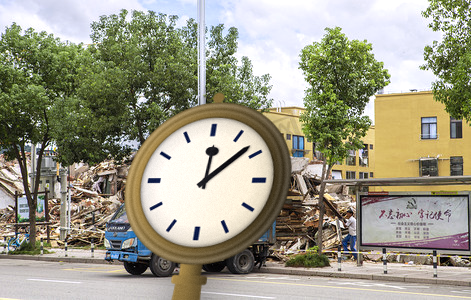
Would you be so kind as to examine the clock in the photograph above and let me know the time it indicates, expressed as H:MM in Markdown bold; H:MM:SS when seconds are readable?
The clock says **12:08**
